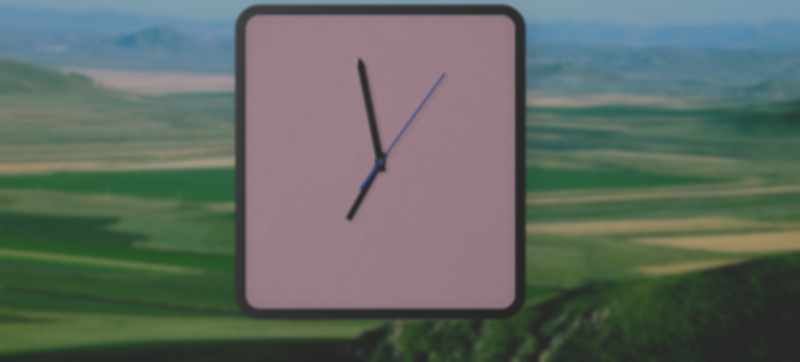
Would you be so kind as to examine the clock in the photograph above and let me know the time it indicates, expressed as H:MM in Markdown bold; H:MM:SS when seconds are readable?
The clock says **6:58:06**
